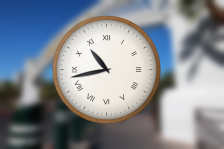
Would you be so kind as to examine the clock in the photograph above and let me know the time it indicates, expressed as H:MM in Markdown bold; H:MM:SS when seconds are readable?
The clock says **10:43**
